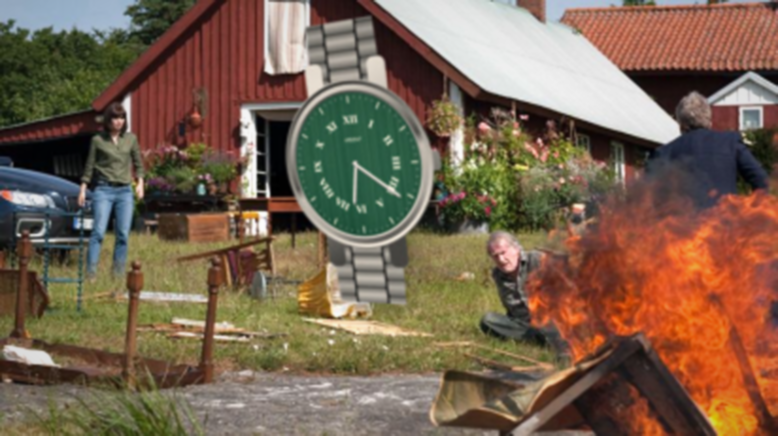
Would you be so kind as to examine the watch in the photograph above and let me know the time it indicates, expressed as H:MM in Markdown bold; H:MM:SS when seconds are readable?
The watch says **6:21**
